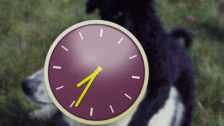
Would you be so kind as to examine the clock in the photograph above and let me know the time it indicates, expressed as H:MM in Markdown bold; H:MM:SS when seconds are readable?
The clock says **7:34**
